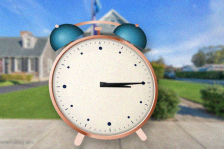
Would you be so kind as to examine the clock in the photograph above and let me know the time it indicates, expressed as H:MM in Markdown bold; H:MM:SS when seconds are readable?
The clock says **3:15**
